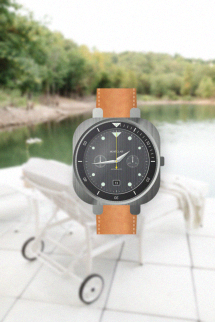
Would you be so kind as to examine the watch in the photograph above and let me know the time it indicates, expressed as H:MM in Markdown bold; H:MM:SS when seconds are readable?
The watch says **1:44**
